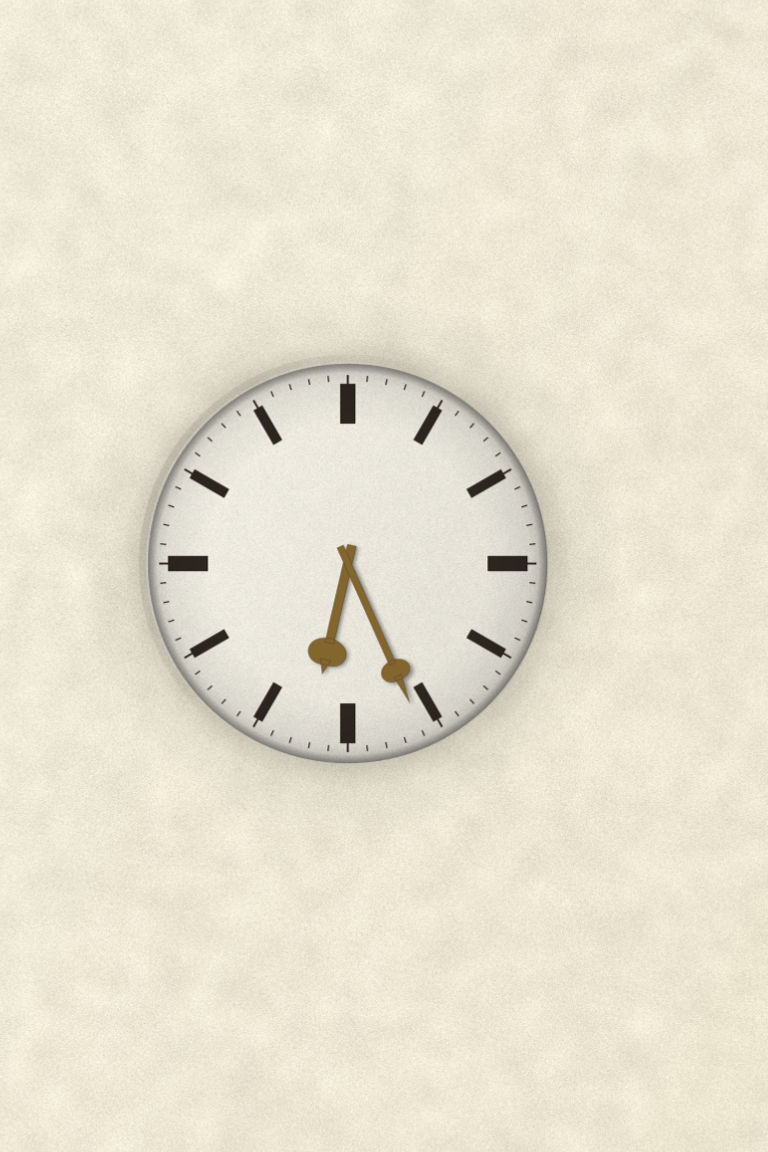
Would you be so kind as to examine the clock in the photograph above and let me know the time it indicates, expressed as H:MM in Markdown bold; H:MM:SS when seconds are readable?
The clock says **6:26**
